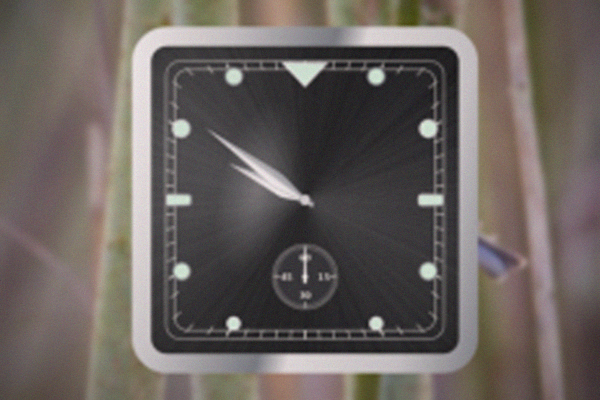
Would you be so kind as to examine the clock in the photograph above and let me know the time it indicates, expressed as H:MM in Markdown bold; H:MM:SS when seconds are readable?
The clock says **9:51**
